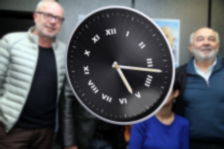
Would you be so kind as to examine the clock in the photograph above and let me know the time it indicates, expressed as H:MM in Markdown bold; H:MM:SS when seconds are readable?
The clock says **5:17**
